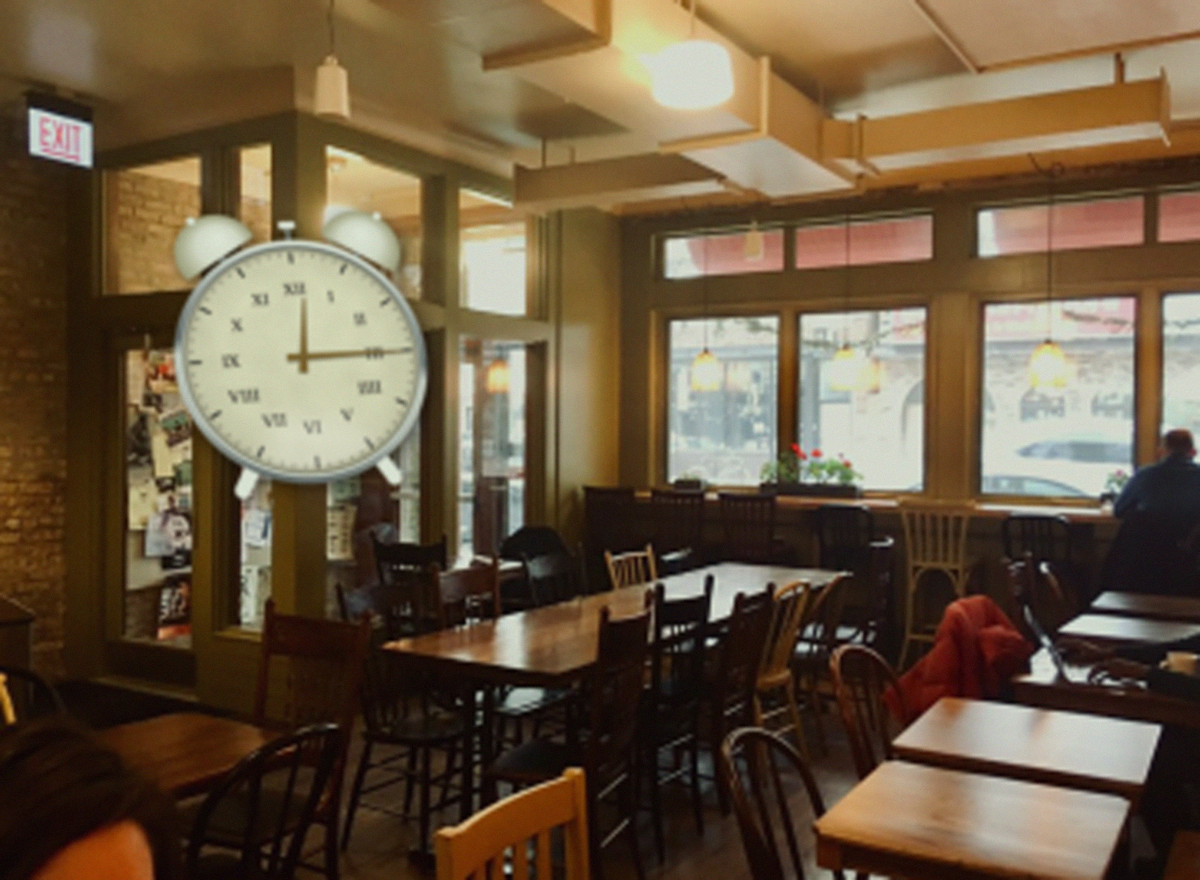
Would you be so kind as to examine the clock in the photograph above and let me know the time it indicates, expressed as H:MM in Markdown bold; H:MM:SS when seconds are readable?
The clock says **12:15**
